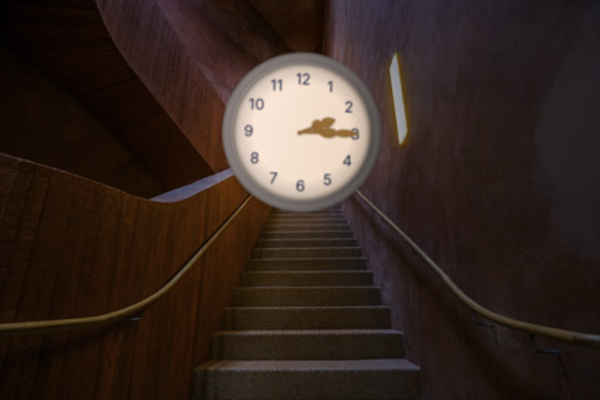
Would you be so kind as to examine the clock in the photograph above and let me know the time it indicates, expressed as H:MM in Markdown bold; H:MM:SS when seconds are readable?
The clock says **2:15**
